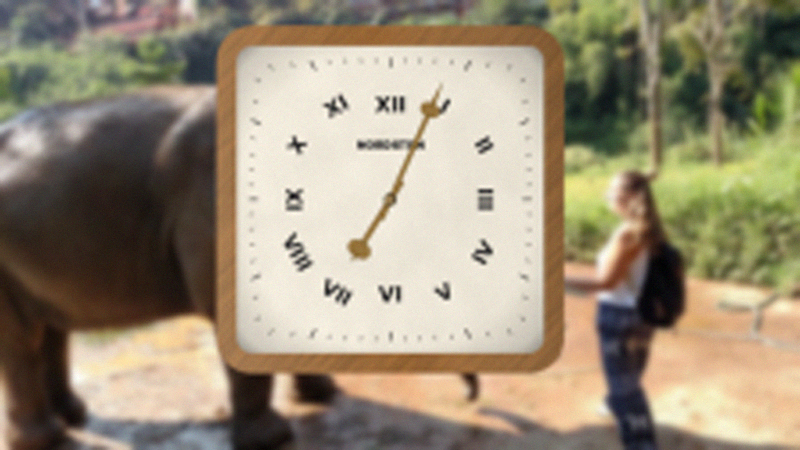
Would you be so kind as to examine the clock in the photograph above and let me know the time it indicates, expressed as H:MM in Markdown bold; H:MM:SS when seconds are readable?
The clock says **7:04**
